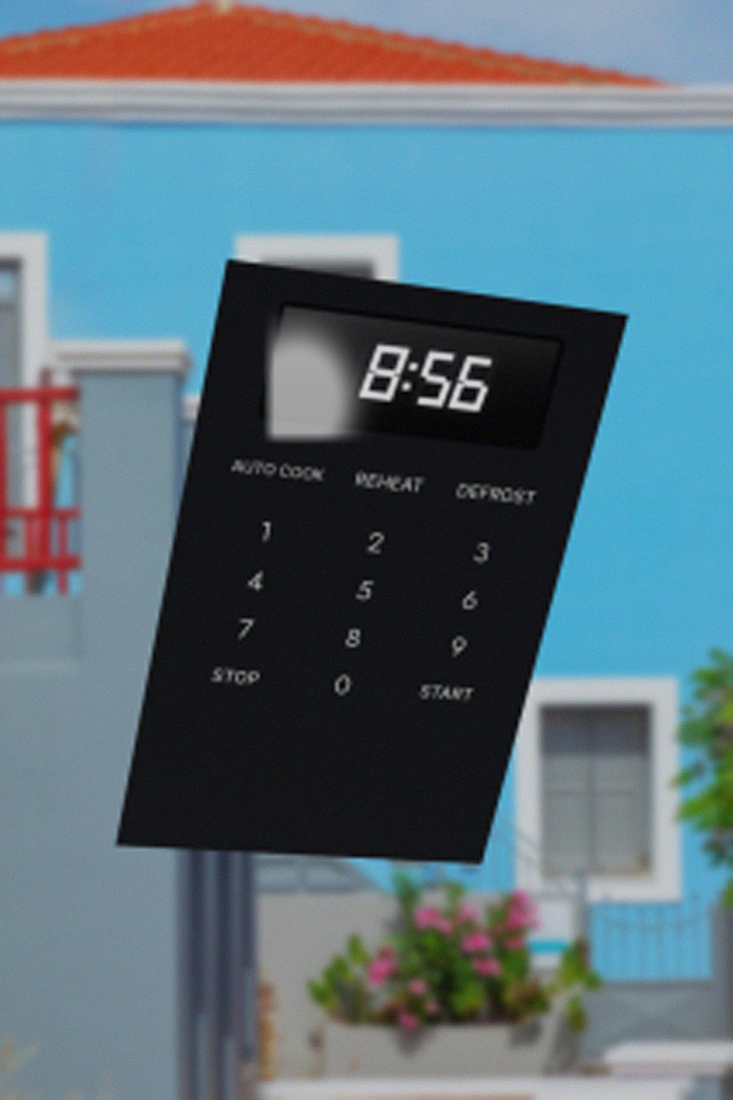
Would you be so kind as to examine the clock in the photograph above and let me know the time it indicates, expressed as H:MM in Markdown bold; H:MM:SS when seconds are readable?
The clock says **8:56**
